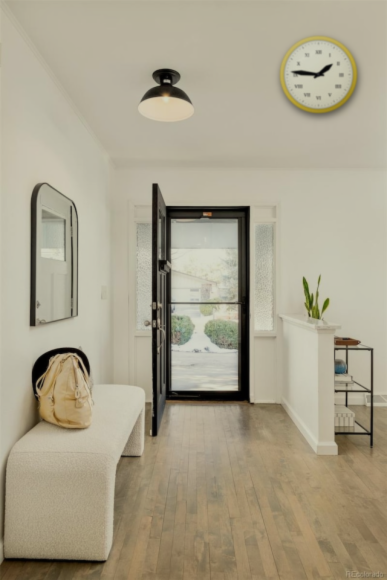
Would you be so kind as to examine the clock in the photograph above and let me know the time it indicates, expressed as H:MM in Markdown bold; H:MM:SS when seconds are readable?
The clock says **1:46**
